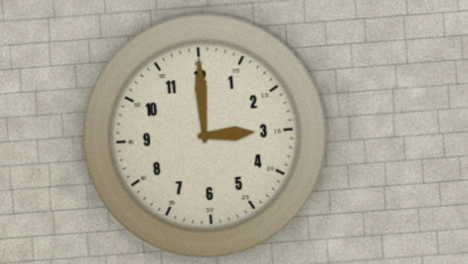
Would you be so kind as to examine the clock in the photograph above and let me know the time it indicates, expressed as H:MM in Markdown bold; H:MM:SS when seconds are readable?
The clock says **3:00**
